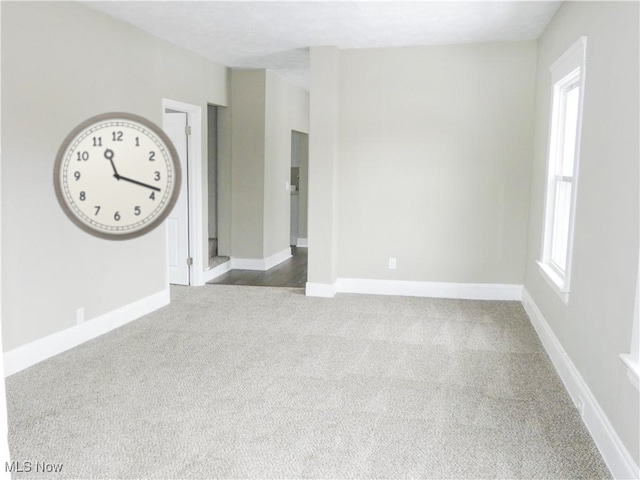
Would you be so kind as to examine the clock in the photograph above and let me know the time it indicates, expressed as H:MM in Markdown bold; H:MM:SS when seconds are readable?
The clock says **11:18**
